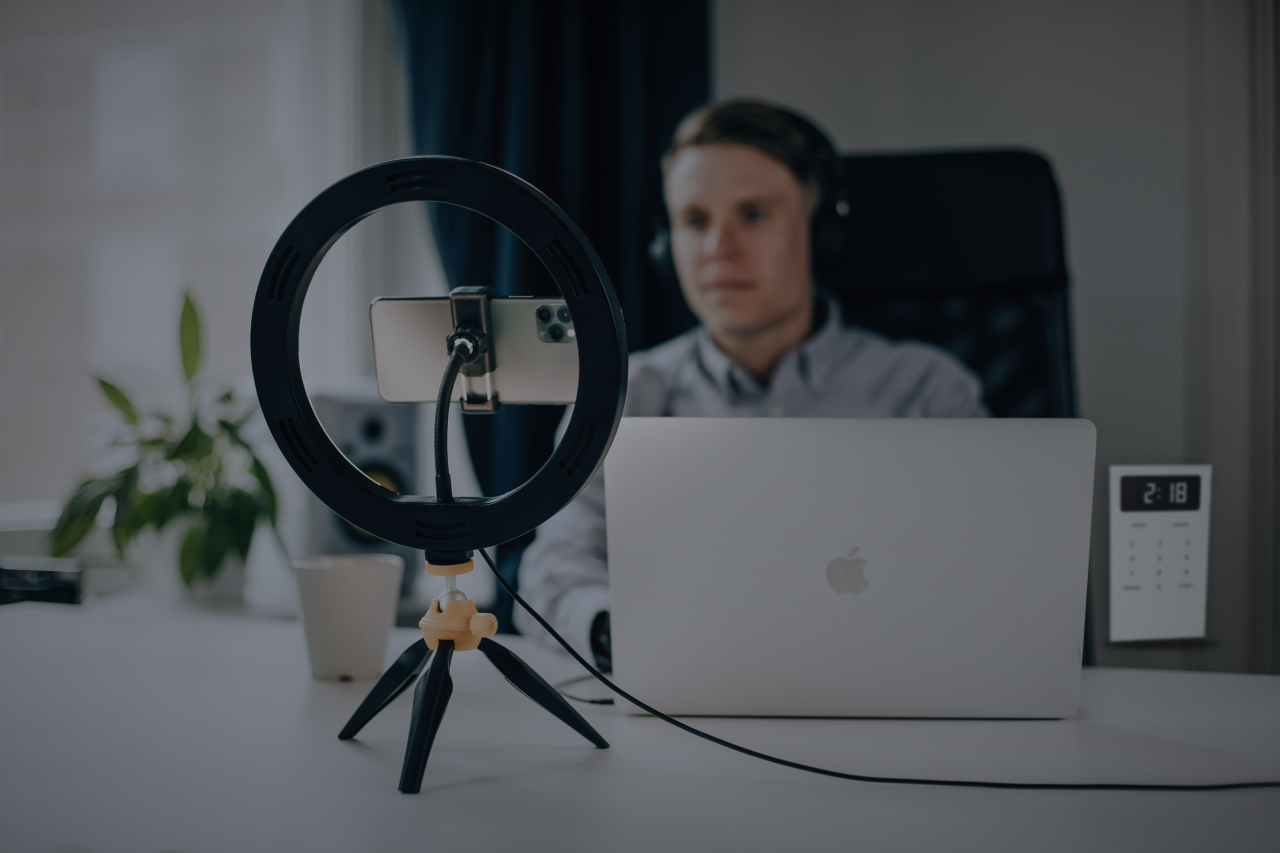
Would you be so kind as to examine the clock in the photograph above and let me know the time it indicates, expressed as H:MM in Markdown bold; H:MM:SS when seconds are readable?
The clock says **2:18**
